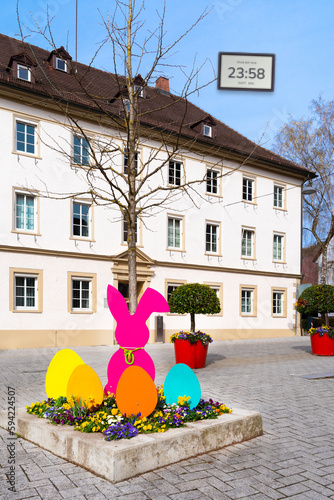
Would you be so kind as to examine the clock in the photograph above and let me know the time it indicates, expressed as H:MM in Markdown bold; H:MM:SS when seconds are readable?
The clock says **23:58**
